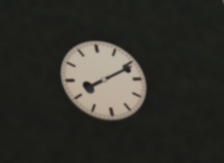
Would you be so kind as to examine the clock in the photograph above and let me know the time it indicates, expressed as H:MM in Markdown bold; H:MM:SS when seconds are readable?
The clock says **8:11**
